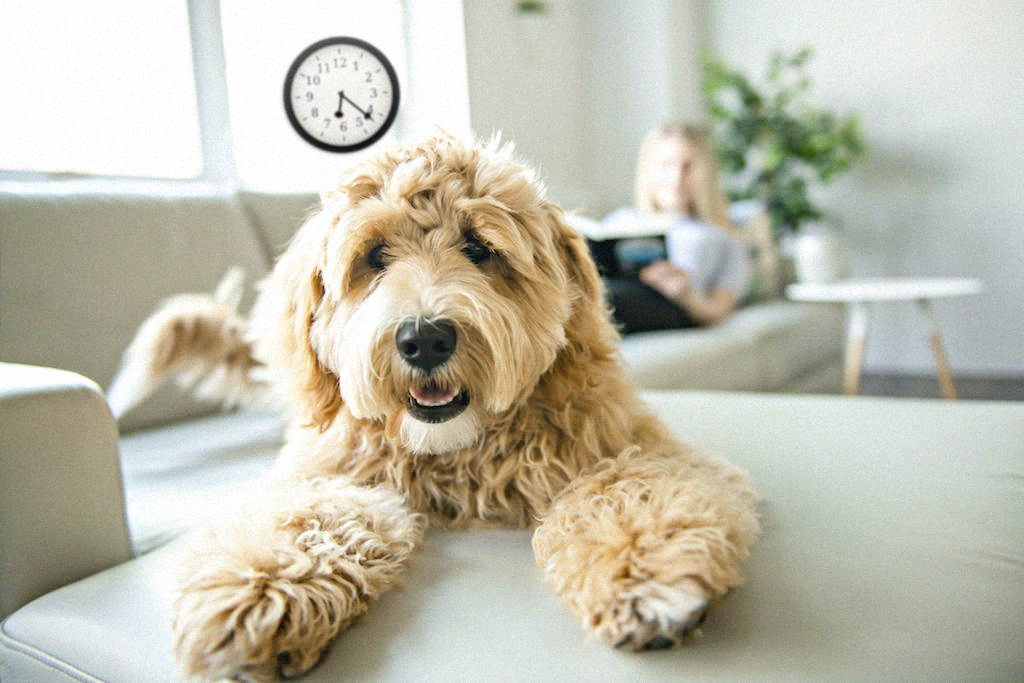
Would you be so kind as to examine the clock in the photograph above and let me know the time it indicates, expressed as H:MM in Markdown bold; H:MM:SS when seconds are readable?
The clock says **6:22**
